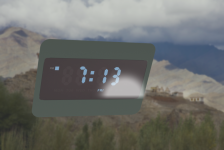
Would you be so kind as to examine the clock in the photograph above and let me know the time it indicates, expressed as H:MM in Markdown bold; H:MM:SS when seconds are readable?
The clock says **7:13**
